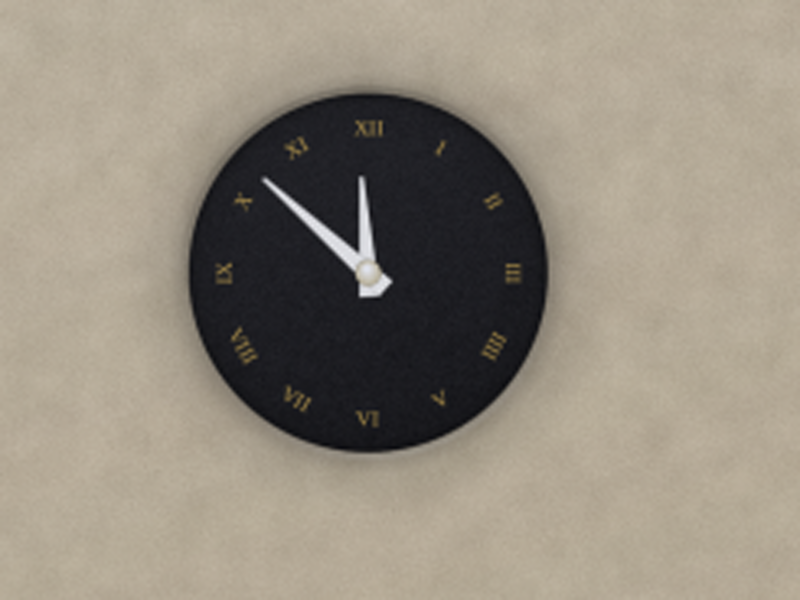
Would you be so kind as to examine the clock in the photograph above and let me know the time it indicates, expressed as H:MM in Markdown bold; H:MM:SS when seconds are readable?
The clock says **11:52**
